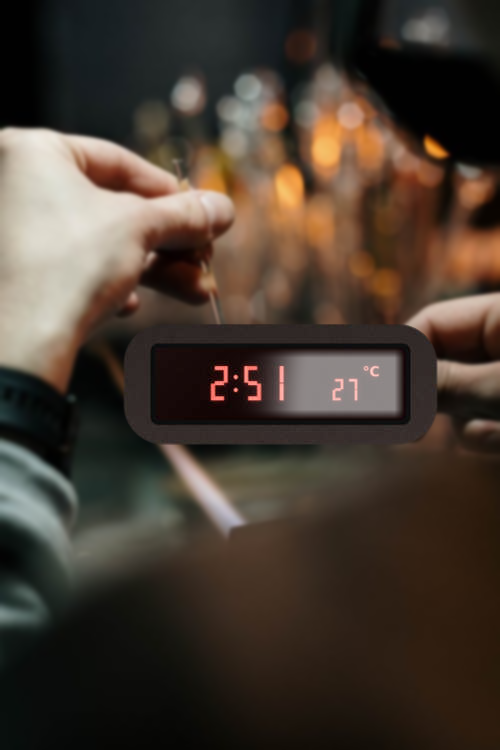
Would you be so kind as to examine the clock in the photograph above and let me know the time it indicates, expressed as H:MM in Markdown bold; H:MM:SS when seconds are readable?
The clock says **2:51**
